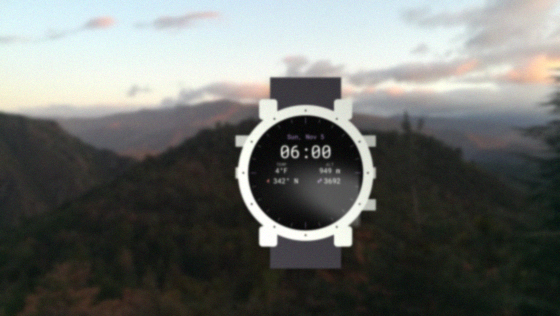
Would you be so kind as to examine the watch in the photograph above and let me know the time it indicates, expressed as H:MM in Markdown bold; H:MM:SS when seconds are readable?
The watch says **6:00**
